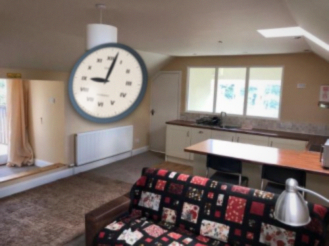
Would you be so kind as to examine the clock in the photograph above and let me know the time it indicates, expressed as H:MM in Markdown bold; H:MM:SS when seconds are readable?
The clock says **9:02**
